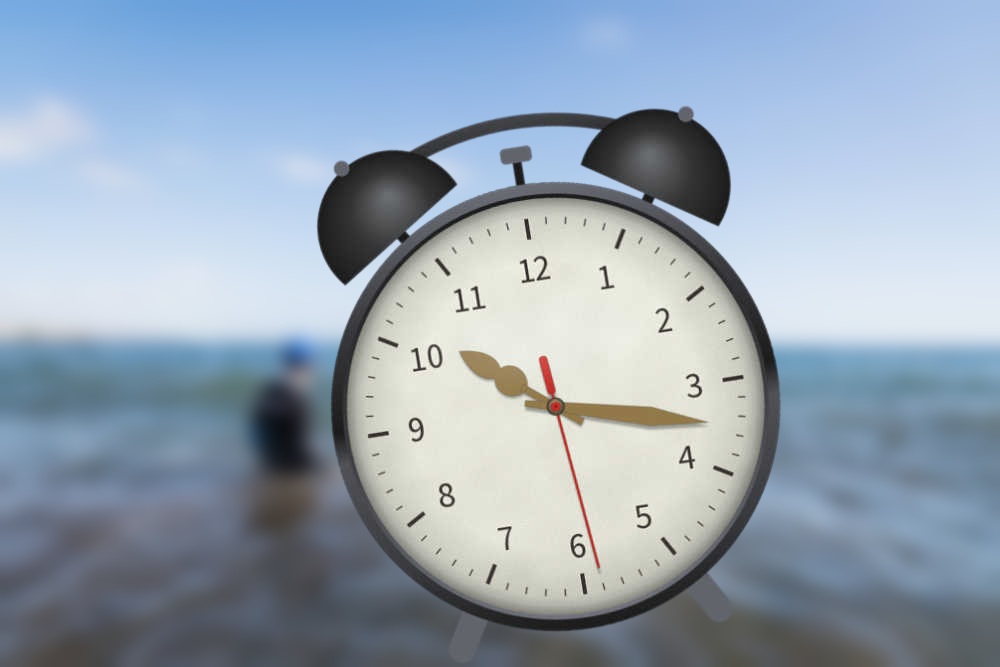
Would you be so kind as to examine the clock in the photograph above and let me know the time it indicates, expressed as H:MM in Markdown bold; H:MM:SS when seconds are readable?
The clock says **10:17:29**
